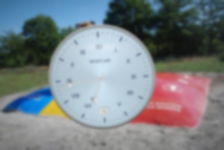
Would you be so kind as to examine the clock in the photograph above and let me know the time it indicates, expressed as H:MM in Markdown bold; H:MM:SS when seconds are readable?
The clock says **6:44**
